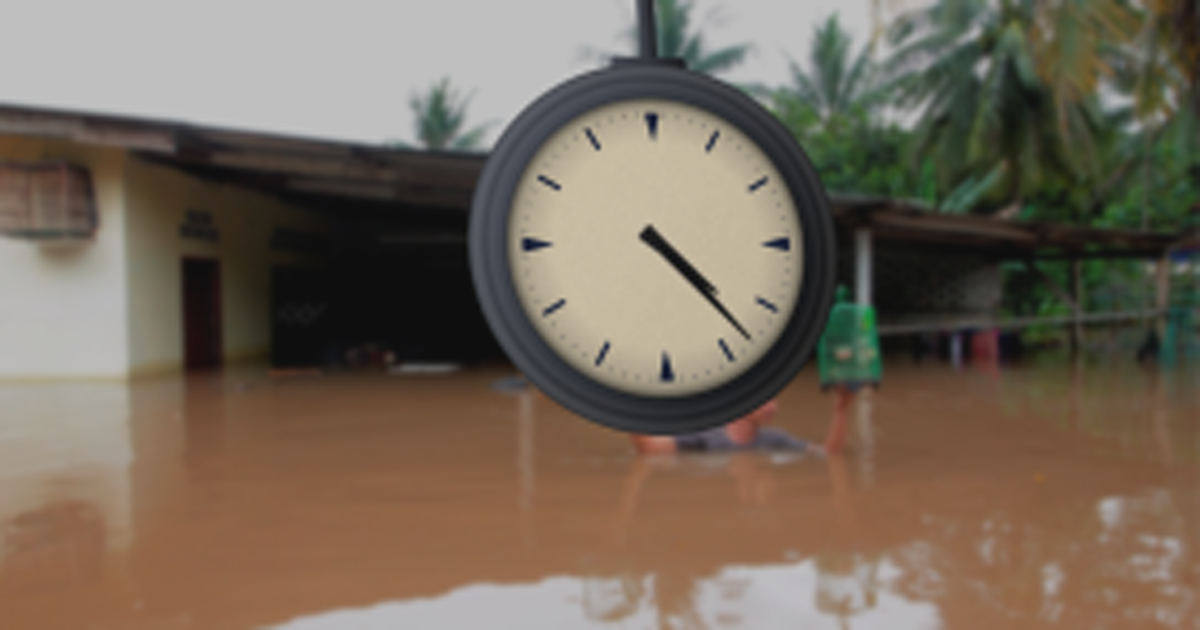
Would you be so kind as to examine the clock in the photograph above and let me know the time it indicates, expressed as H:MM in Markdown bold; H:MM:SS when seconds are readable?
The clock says **4:23**
